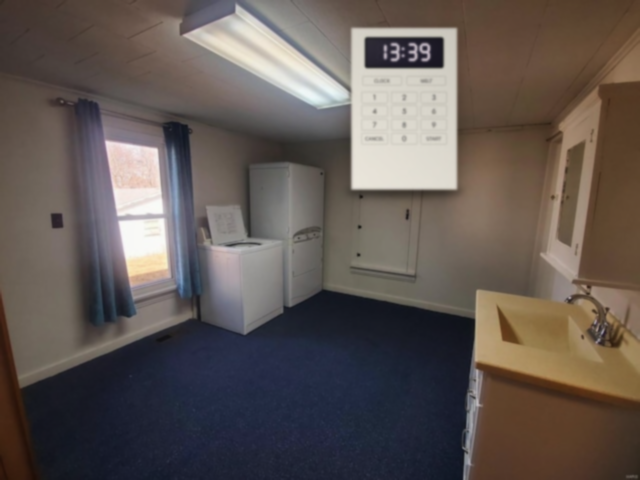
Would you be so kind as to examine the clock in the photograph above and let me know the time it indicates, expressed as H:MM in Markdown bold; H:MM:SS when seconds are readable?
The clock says **13:39**
